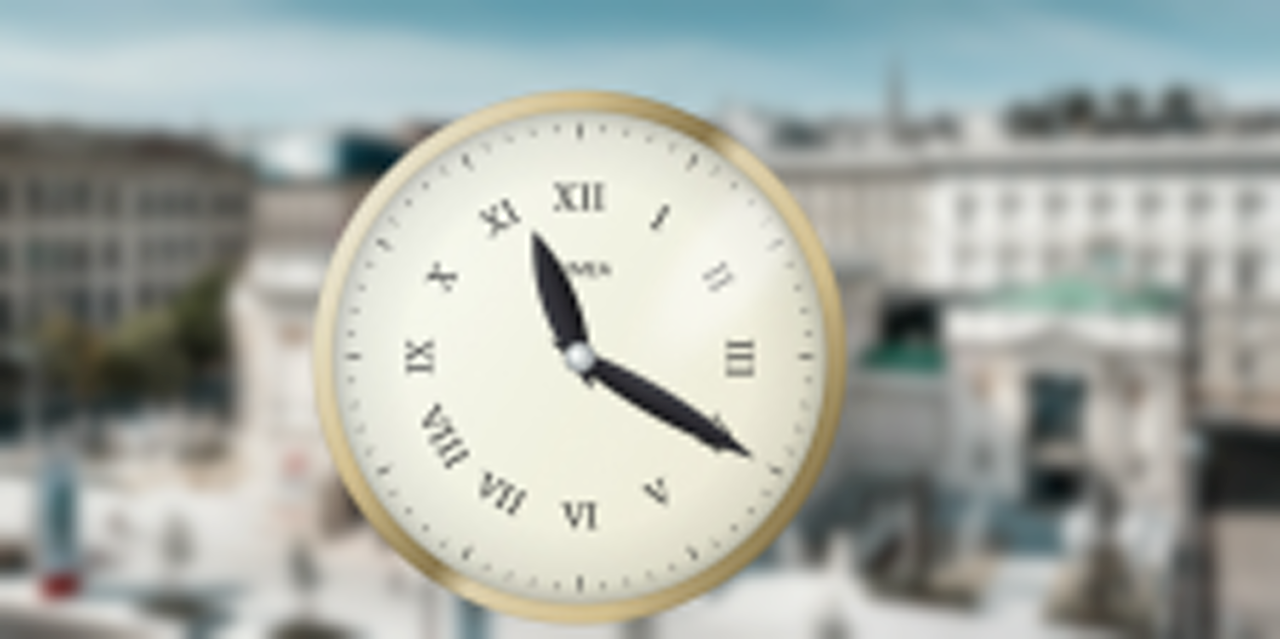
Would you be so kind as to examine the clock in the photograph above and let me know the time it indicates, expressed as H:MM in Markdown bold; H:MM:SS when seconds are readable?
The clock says **11:20**
